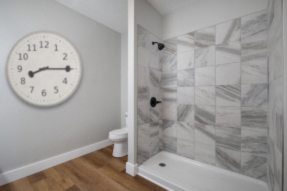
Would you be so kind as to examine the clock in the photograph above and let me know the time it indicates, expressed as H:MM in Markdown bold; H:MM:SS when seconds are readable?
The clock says **8:15**
